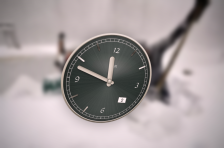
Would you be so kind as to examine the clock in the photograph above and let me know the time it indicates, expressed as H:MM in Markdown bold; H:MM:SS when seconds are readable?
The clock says **11:48**
